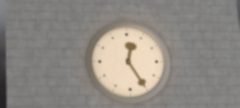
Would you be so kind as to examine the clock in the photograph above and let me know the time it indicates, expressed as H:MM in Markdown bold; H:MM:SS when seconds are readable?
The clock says **12:25**
